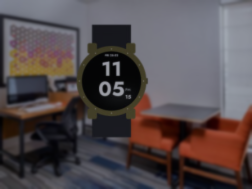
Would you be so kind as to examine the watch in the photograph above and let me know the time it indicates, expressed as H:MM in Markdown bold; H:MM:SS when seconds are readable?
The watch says **11:05**
